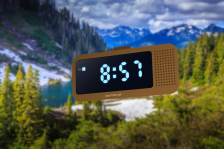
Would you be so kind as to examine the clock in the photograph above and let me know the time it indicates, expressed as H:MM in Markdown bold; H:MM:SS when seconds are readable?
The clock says **8:57**
